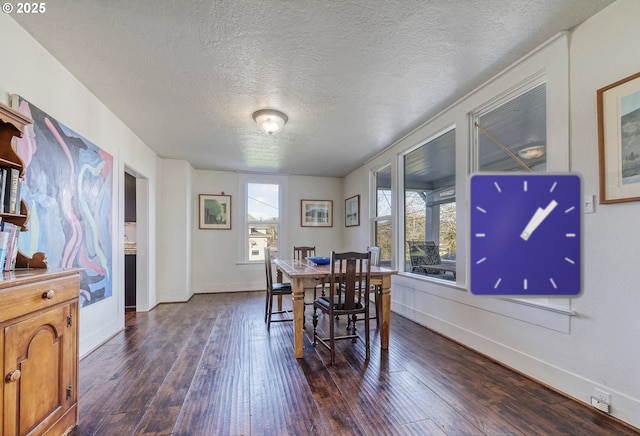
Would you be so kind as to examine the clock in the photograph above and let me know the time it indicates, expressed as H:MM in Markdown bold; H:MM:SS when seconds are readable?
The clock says **1:07**
